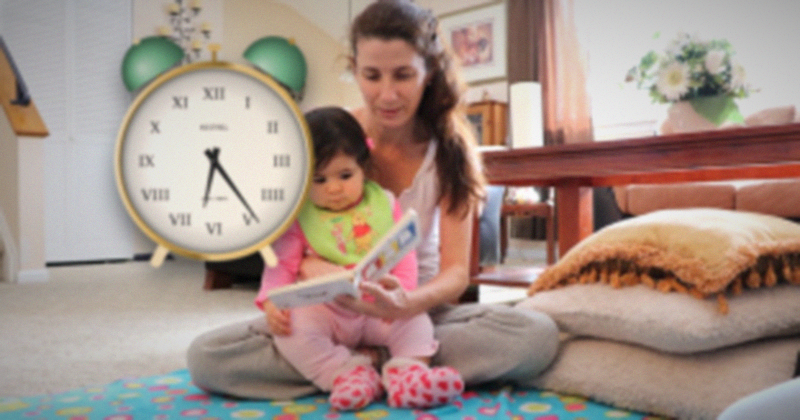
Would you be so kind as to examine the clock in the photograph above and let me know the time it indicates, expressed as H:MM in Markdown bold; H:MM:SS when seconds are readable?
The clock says **6:24**
